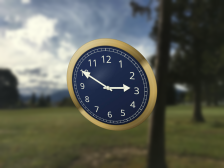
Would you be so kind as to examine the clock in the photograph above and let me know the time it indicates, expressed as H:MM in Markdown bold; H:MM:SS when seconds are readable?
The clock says **2:50**
